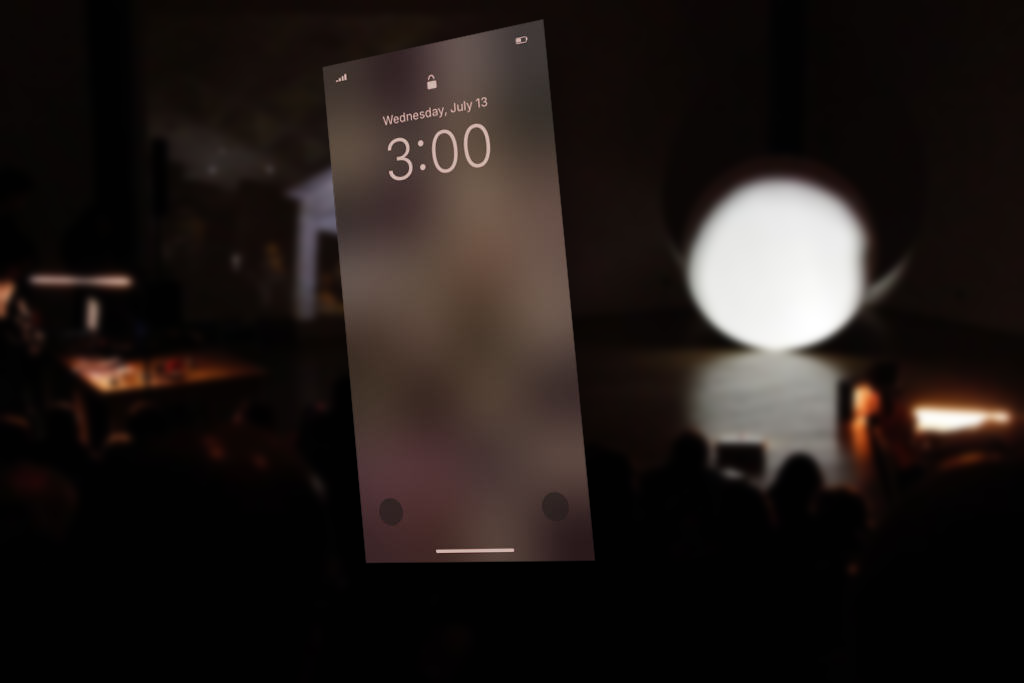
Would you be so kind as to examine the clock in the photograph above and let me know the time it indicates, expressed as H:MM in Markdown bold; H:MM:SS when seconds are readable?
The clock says **3:00**
